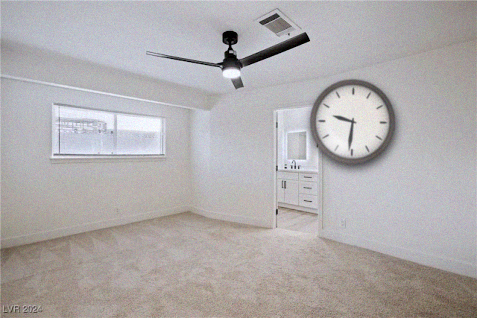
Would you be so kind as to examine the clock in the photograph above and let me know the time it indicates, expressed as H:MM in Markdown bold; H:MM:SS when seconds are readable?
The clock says **9:31**
